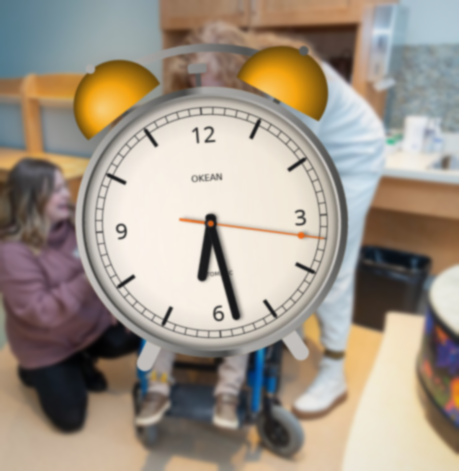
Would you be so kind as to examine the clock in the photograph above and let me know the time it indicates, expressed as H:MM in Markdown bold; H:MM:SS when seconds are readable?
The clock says **6:28:17**
